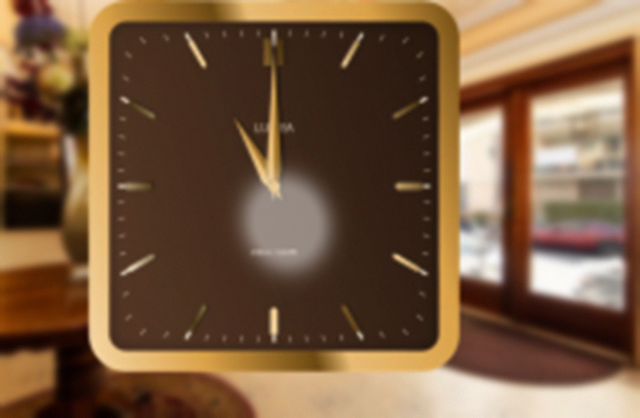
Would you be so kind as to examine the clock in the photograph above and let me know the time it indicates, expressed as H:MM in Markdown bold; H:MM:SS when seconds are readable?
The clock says **11:00**
